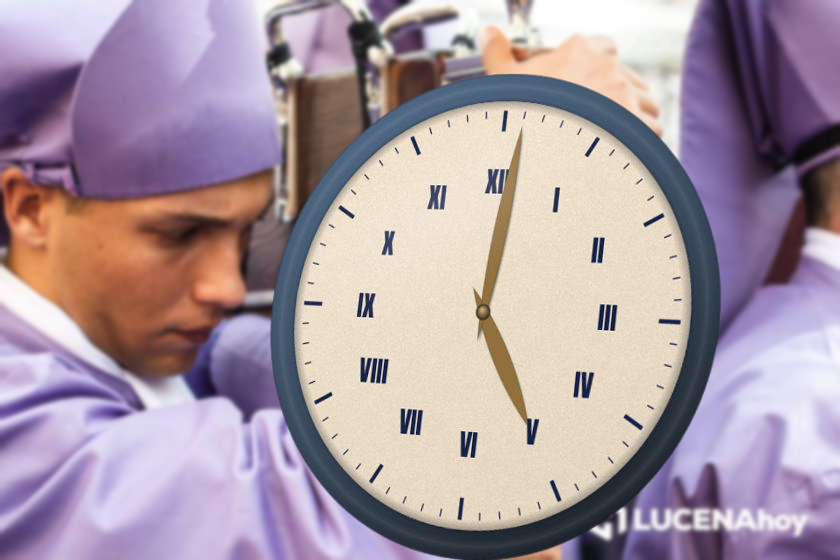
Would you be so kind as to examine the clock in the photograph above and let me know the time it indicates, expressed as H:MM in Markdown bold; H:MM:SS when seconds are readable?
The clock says **5:01**
